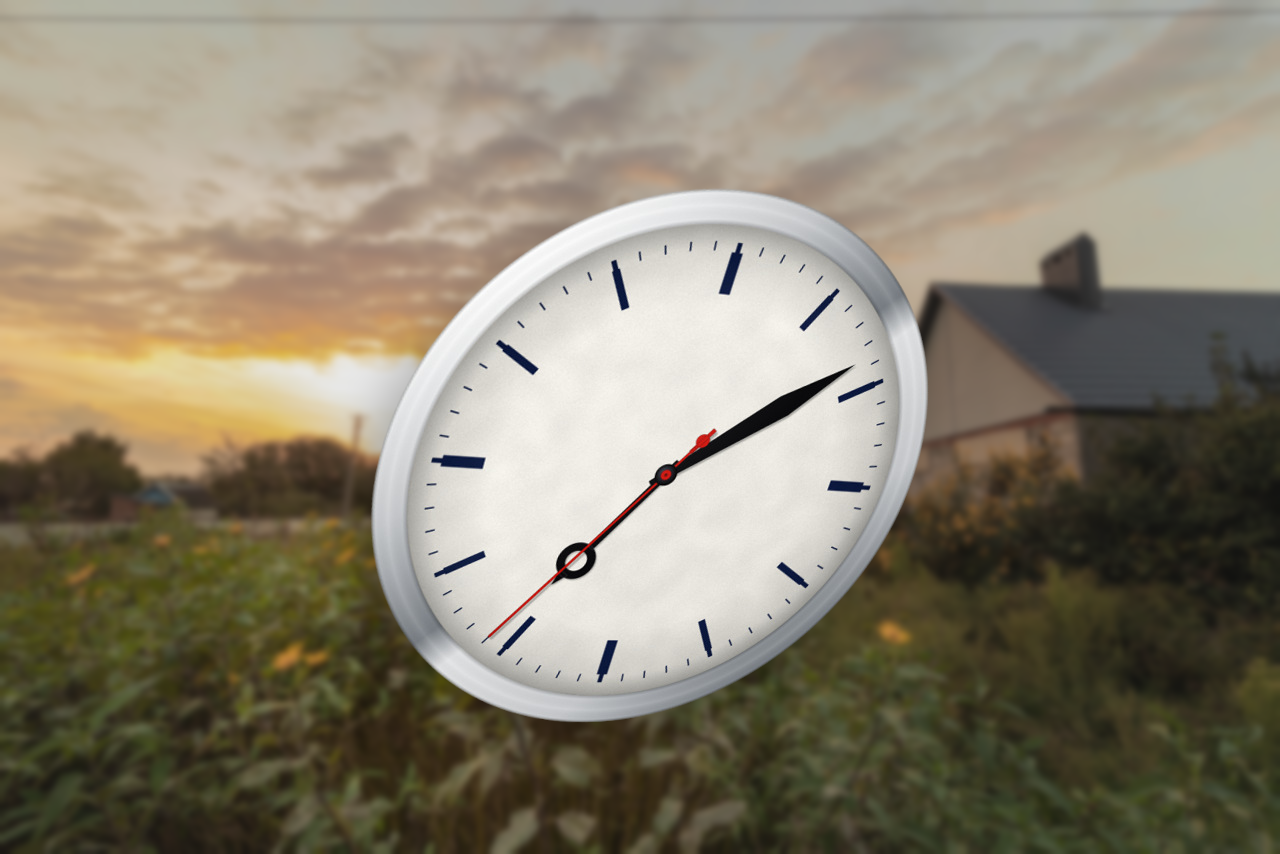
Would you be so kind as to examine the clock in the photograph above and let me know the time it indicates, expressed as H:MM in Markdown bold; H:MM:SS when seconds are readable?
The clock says **7:08:36**
